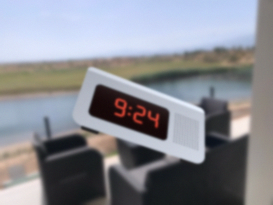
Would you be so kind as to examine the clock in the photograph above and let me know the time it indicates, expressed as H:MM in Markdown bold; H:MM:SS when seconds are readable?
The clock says **9:24**
